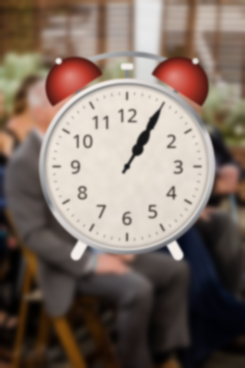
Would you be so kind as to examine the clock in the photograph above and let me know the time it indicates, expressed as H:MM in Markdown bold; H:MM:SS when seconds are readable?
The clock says **1:05**
